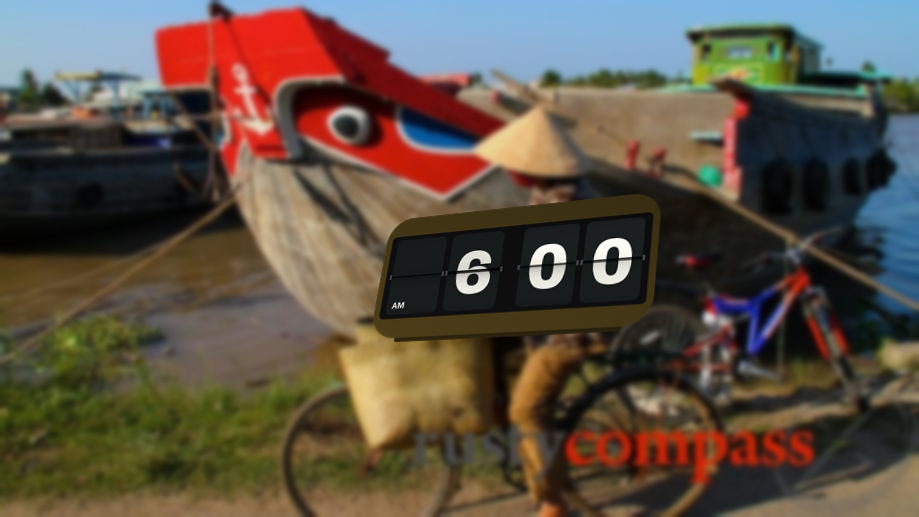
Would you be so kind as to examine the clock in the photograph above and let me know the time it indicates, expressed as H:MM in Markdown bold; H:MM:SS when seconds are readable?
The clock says **6:00**
